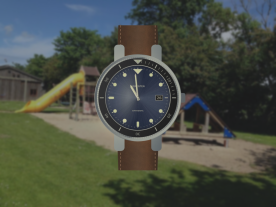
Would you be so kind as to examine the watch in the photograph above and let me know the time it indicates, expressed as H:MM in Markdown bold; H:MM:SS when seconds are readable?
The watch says **10:59**
